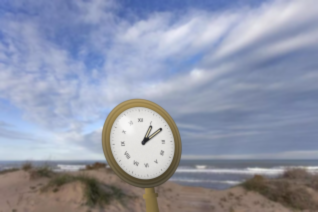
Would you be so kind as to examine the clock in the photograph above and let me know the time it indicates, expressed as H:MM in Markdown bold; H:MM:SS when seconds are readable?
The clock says **1:10**
